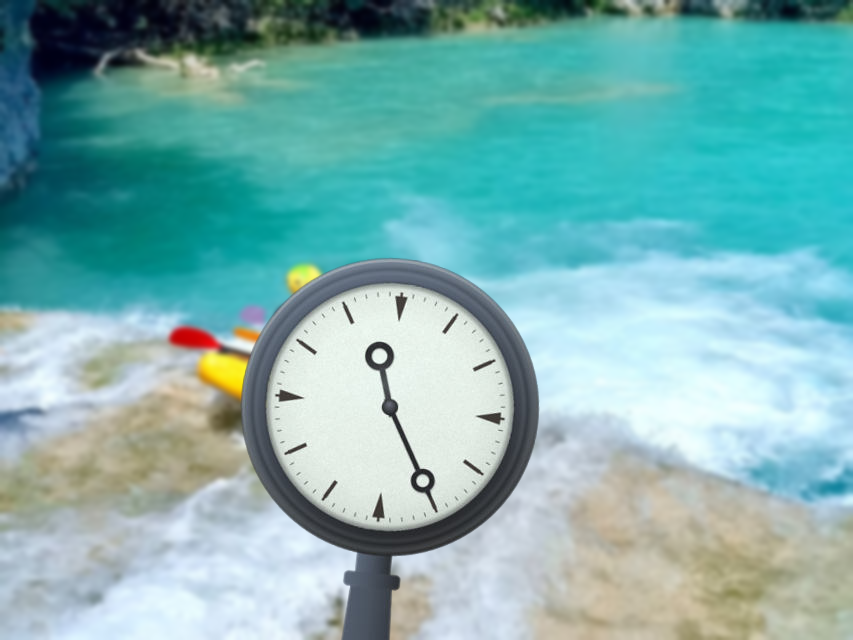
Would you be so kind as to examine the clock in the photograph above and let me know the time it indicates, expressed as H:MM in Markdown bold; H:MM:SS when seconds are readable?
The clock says **11:25**
